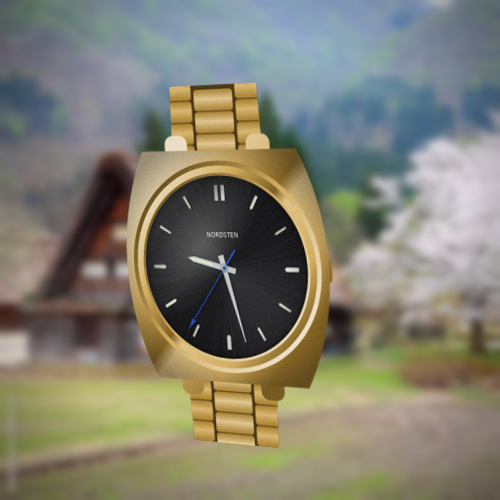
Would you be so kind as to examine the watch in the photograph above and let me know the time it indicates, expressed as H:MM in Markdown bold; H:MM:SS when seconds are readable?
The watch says **9:27:36**
